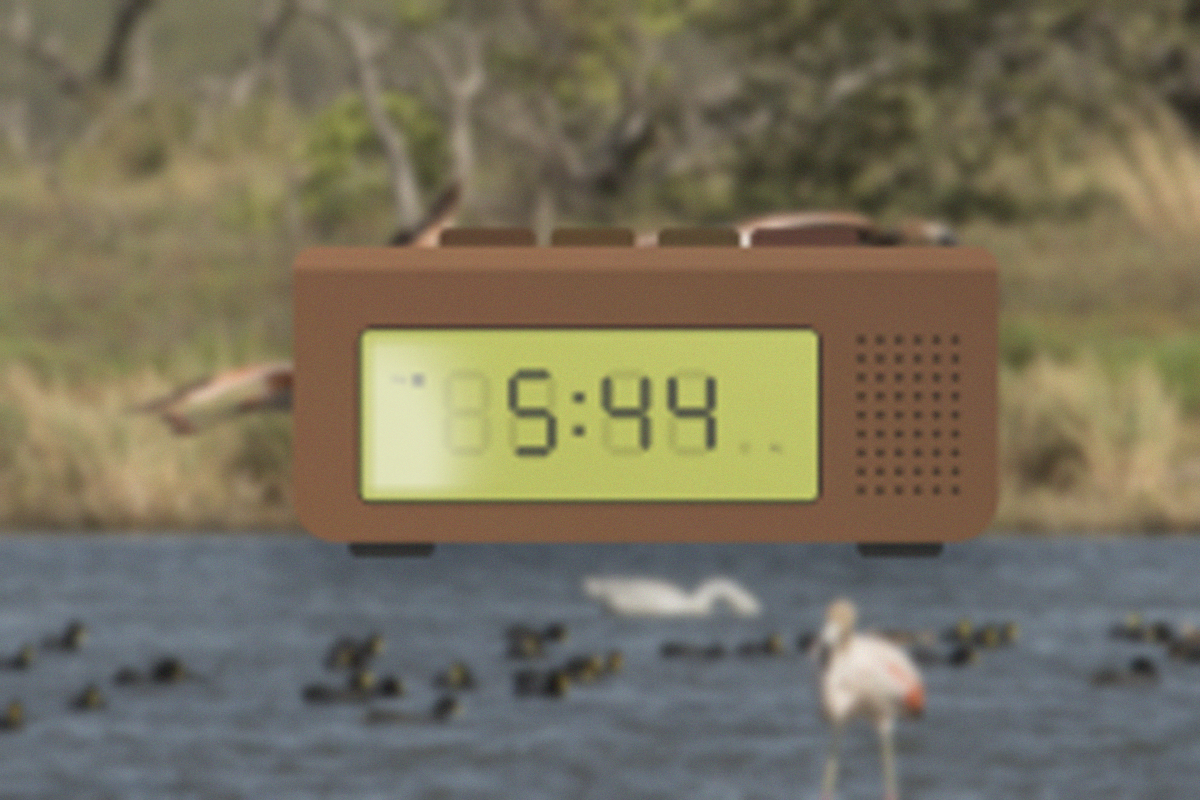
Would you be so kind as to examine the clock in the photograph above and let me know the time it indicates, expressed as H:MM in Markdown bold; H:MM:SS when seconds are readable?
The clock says **5:44**
